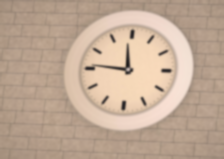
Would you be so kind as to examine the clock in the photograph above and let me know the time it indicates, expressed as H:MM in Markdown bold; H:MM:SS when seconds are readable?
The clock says **11:46**
